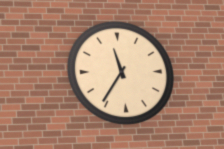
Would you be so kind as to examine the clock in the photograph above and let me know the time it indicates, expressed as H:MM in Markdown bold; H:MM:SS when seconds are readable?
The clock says **11:36**
